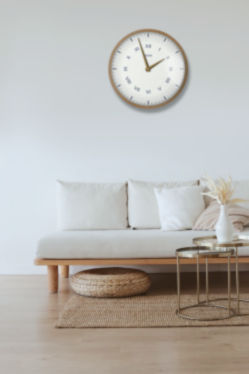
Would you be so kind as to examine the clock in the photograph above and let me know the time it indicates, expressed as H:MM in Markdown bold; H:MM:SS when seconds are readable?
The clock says **1:57**
